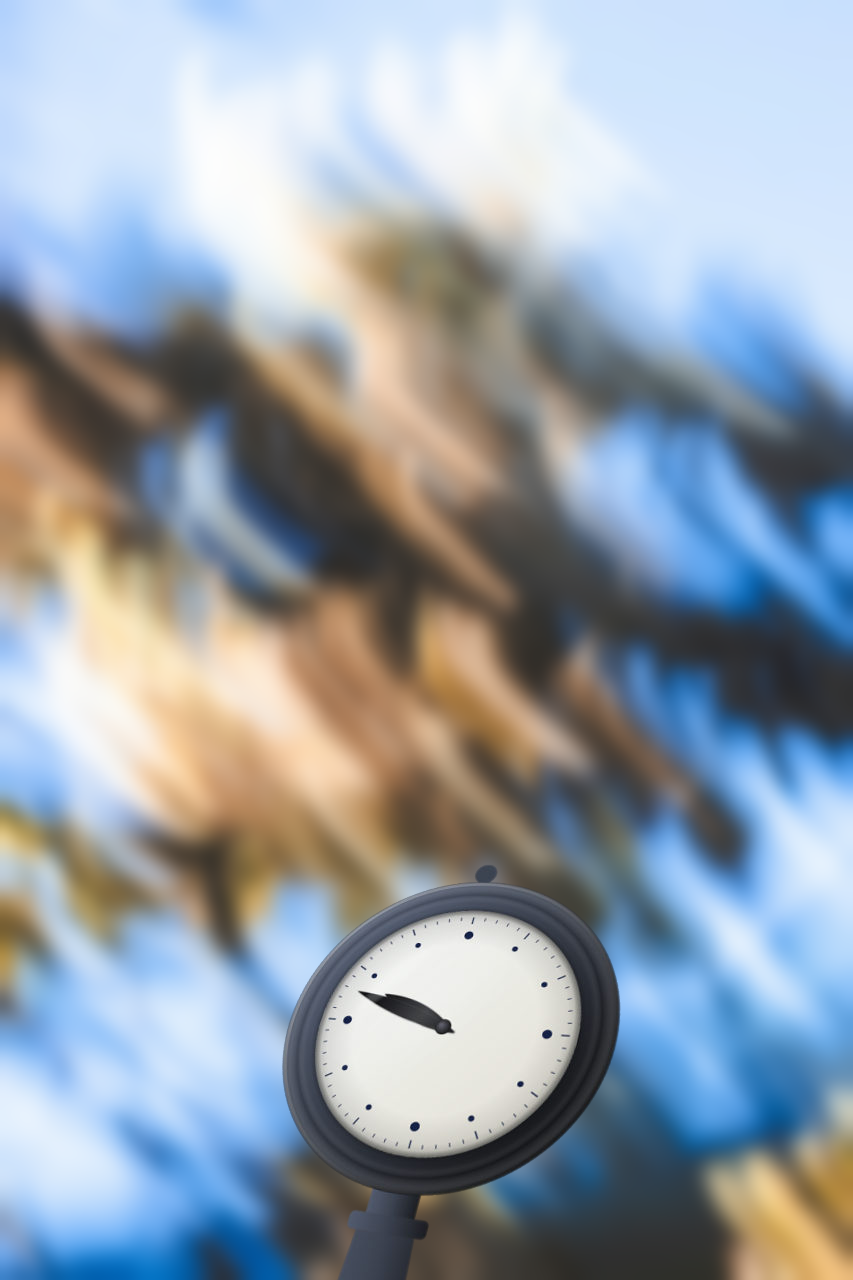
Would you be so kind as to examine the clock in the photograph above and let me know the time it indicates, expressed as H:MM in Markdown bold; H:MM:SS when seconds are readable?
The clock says **9:48**
